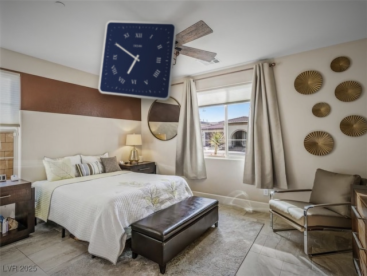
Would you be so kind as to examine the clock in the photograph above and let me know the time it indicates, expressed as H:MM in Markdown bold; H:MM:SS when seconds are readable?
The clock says **6:50**
